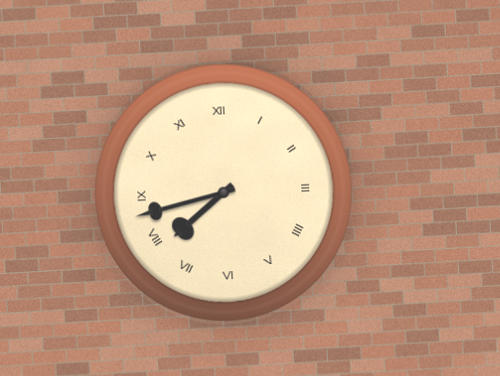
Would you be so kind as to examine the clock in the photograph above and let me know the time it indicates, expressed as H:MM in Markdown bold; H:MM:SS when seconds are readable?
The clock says **7:43**
